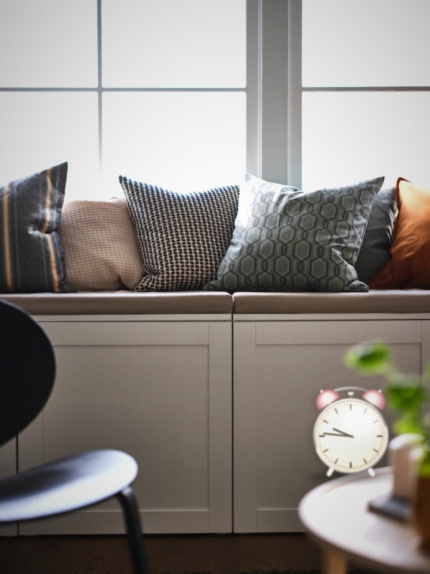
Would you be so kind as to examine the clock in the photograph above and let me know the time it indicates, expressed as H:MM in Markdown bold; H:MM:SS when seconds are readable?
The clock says **9:46**
